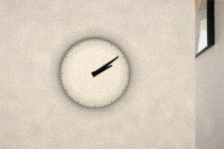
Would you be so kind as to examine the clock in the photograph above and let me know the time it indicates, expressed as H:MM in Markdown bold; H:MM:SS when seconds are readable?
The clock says **2:09**
